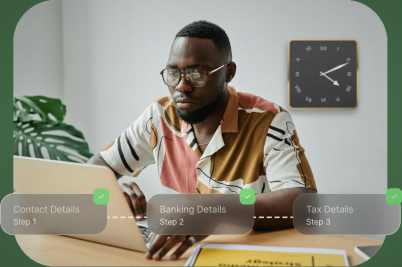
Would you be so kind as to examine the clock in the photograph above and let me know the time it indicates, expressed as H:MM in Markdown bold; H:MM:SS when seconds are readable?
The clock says **4:11**
